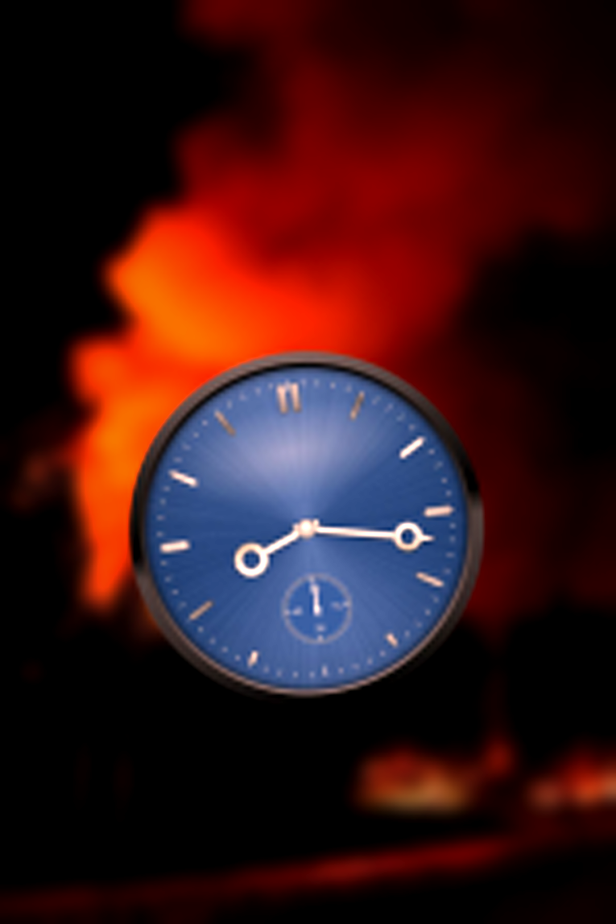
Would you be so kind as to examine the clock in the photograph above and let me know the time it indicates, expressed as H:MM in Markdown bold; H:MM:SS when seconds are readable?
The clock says **8:17**
